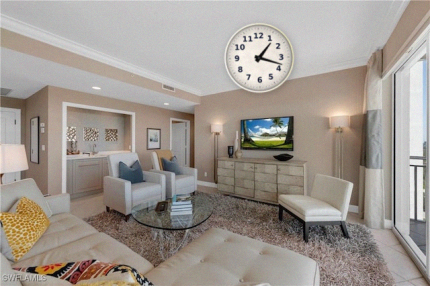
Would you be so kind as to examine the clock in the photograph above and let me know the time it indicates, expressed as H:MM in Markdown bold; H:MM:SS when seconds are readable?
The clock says **1:18**
